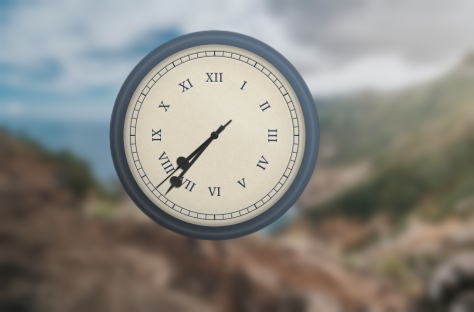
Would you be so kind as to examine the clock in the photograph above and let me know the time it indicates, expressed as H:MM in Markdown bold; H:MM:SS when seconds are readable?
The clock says **7:36:38**
